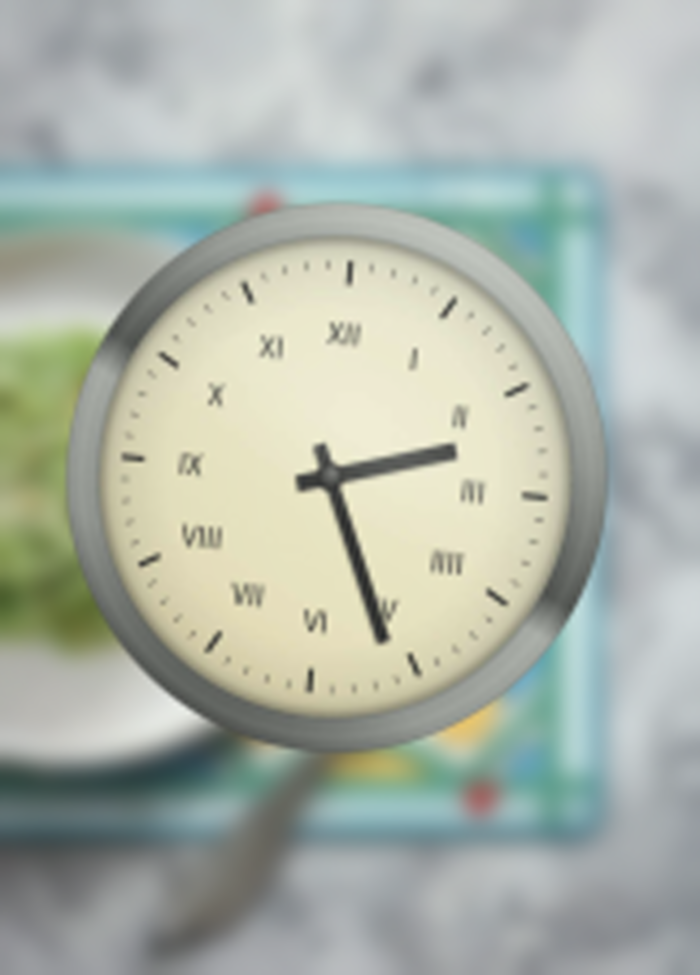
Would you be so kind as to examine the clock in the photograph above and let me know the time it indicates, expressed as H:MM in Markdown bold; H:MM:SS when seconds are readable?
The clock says **2:26**
